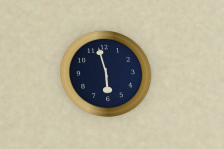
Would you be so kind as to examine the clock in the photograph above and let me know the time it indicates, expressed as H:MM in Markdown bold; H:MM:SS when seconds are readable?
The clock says **5:58**
